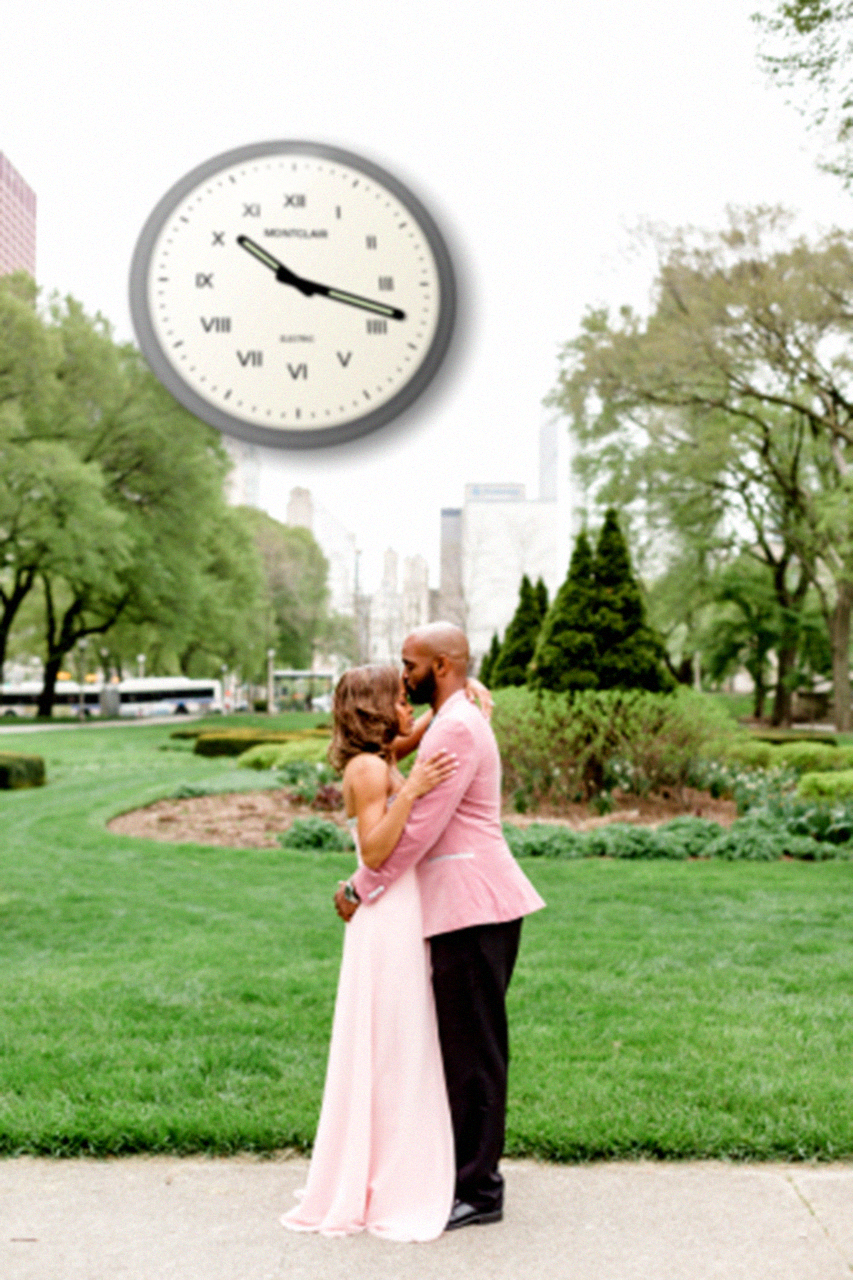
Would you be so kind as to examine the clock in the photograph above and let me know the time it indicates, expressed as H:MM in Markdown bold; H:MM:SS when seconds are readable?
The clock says **10:18**
